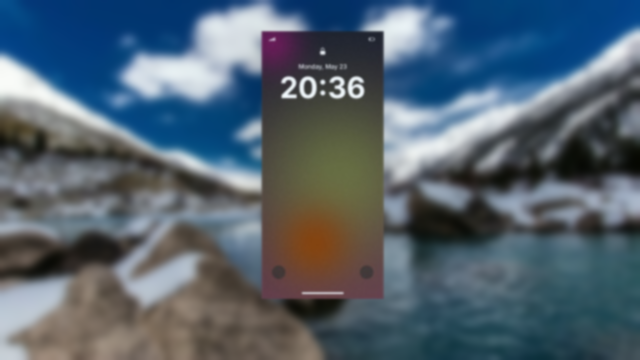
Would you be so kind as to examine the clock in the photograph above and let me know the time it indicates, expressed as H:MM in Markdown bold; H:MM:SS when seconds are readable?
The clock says **20:36**
